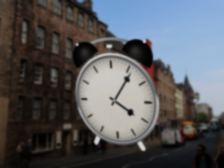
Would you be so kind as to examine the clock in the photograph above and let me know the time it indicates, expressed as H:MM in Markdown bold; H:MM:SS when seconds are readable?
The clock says **4:06**
